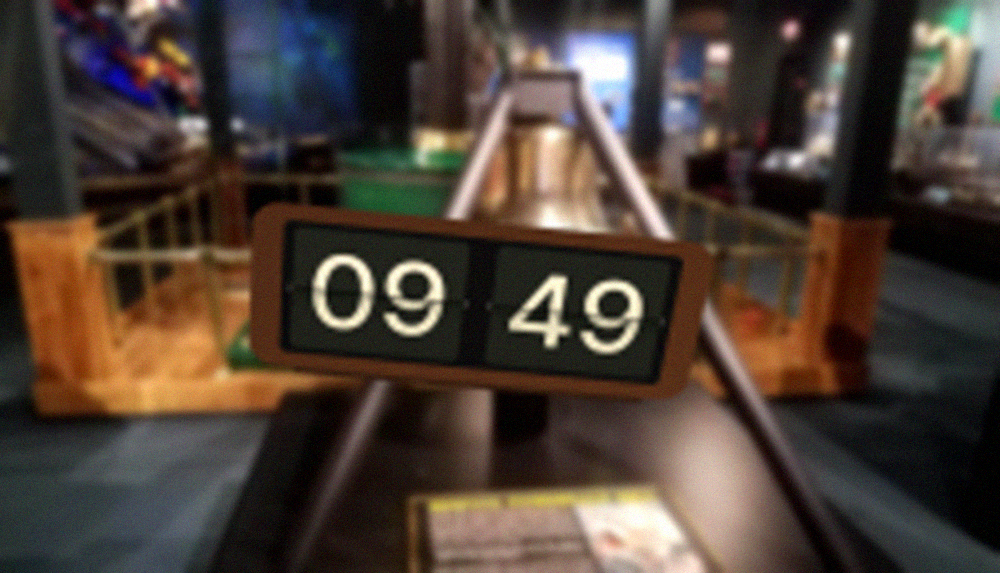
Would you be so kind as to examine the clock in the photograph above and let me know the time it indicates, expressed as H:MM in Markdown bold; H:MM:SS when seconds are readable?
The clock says **9:49**
